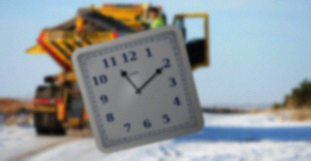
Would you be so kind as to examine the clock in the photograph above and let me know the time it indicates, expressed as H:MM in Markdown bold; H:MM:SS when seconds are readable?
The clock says **11:10**
